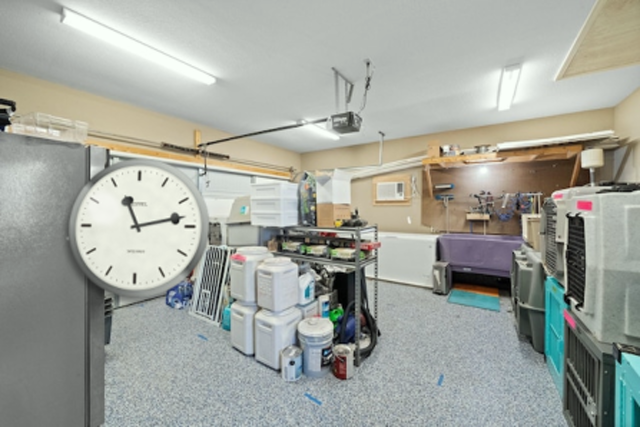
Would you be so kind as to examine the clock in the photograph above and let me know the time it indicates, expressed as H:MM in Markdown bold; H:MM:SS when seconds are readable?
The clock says **11:13**
